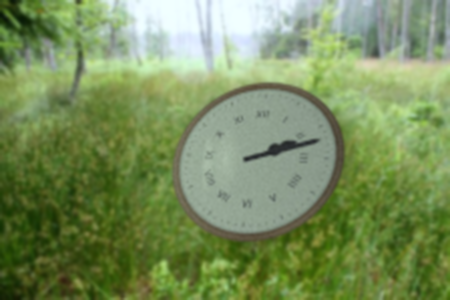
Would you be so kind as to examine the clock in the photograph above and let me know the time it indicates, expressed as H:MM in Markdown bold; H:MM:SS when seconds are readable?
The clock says **2:12**
